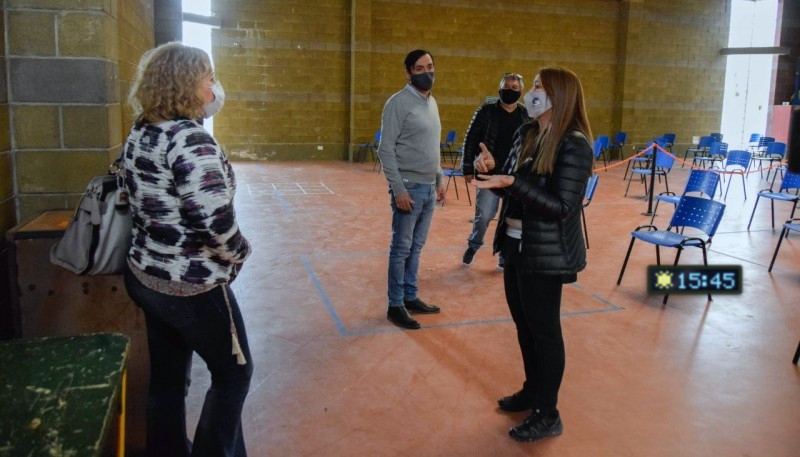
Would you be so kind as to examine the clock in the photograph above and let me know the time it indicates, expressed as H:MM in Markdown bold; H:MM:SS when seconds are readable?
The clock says **15:45**
